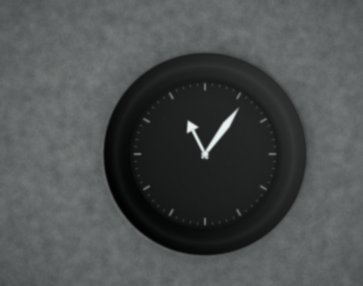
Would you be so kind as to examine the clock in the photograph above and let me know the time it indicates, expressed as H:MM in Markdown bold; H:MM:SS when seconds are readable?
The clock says **11:06**
